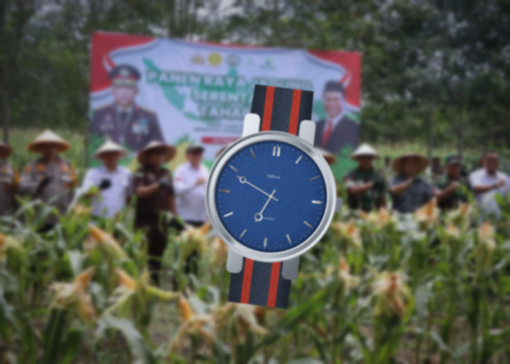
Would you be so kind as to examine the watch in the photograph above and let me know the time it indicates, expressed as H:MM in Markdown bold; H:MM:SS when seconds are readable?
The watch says **6:49**
